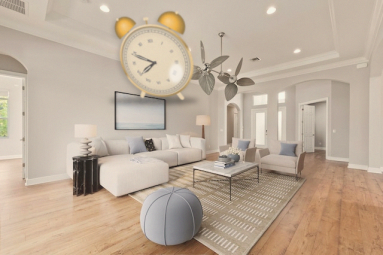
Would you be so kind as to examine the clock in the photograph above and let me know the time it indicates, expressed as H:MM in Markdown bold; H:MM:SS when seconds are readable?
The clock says **7:49**
